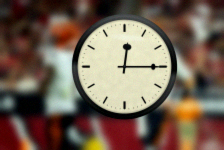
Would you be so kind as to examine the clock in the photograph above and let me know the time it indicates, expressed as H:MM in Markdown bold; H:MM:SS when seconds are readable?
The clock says **12:15**
